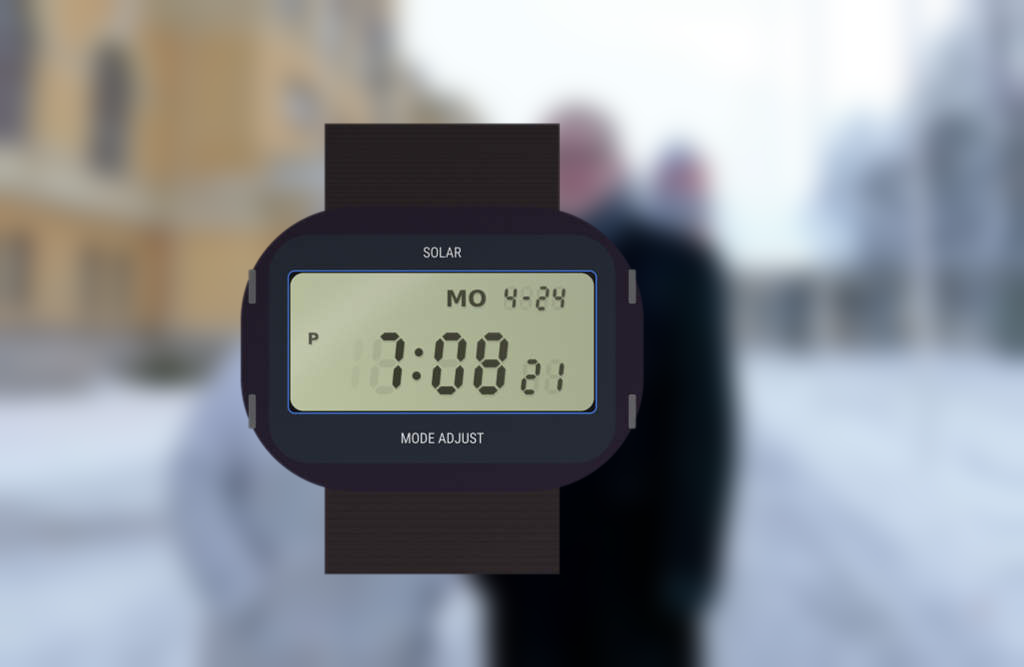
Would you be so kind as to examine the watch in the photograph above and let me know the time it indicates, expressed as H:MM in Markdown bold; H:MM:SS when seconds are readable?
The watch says **7:08:21**
